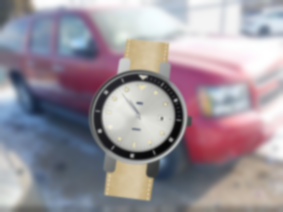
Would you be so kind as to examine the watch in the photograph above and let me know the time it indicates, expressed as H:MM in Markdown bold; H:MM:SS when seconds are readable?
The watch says **10:53**
